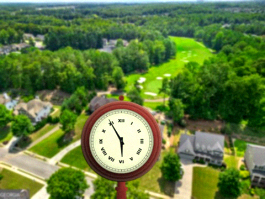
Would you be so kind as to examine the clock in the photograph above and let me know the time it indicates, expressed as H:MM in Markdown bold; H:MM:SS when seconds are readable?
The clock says **5:55**
